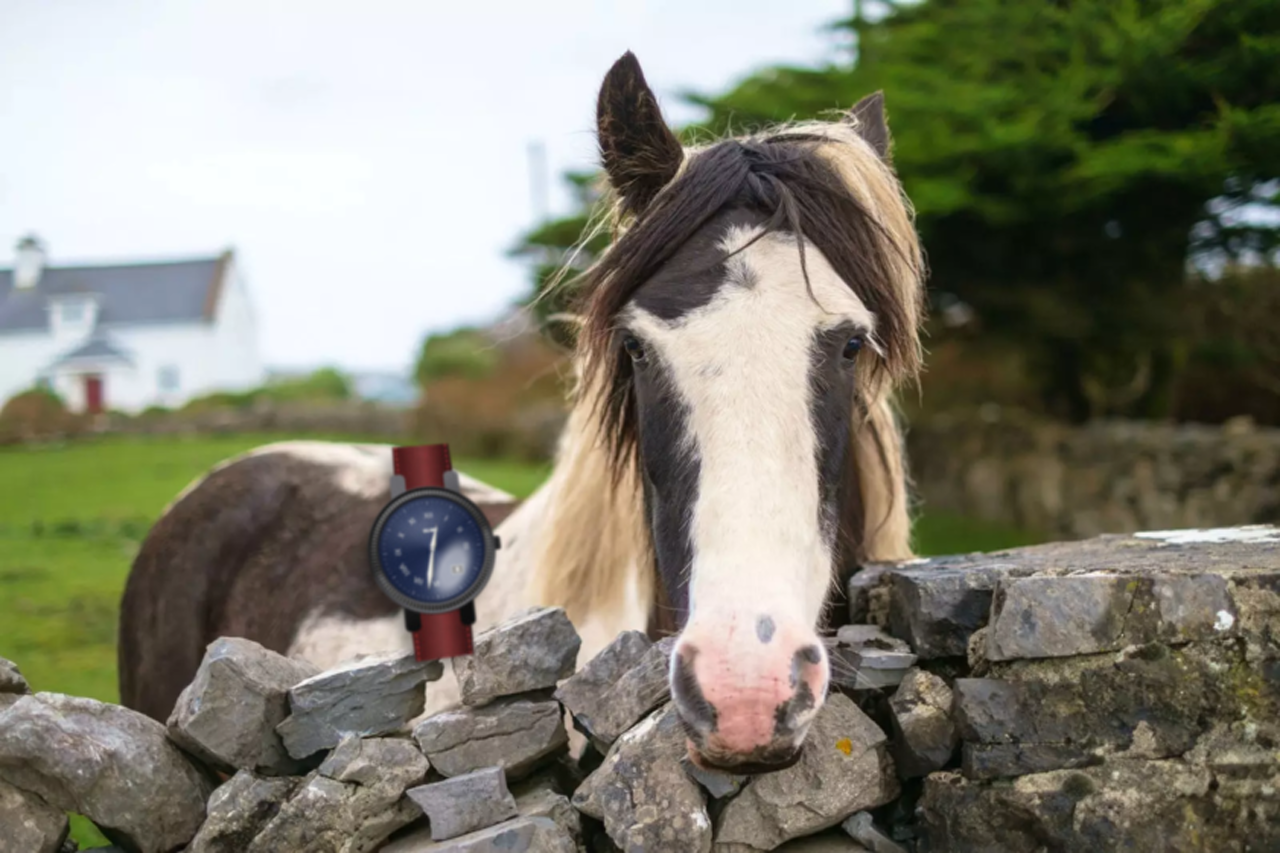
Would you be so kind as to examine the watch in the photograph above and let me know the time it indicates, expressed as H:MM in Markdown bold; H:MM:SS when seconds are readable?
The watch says **12:32**
